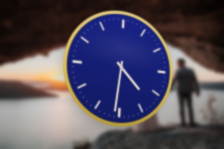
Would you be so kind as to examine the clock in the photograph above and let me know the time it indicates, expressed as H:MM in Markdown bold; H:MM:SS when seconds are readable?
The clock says **4:31**
